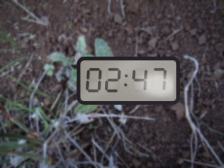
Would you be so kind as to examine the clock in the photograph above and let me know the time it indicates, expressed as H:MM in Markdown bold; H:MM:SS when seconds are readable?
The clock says **2:47**
